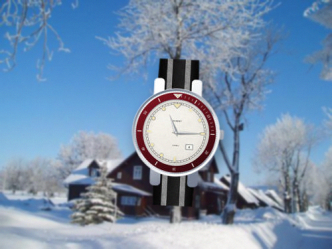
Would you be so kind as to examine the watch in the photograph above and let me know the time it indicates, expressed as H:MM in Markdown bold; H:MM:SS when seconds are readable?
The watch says **11:15**
